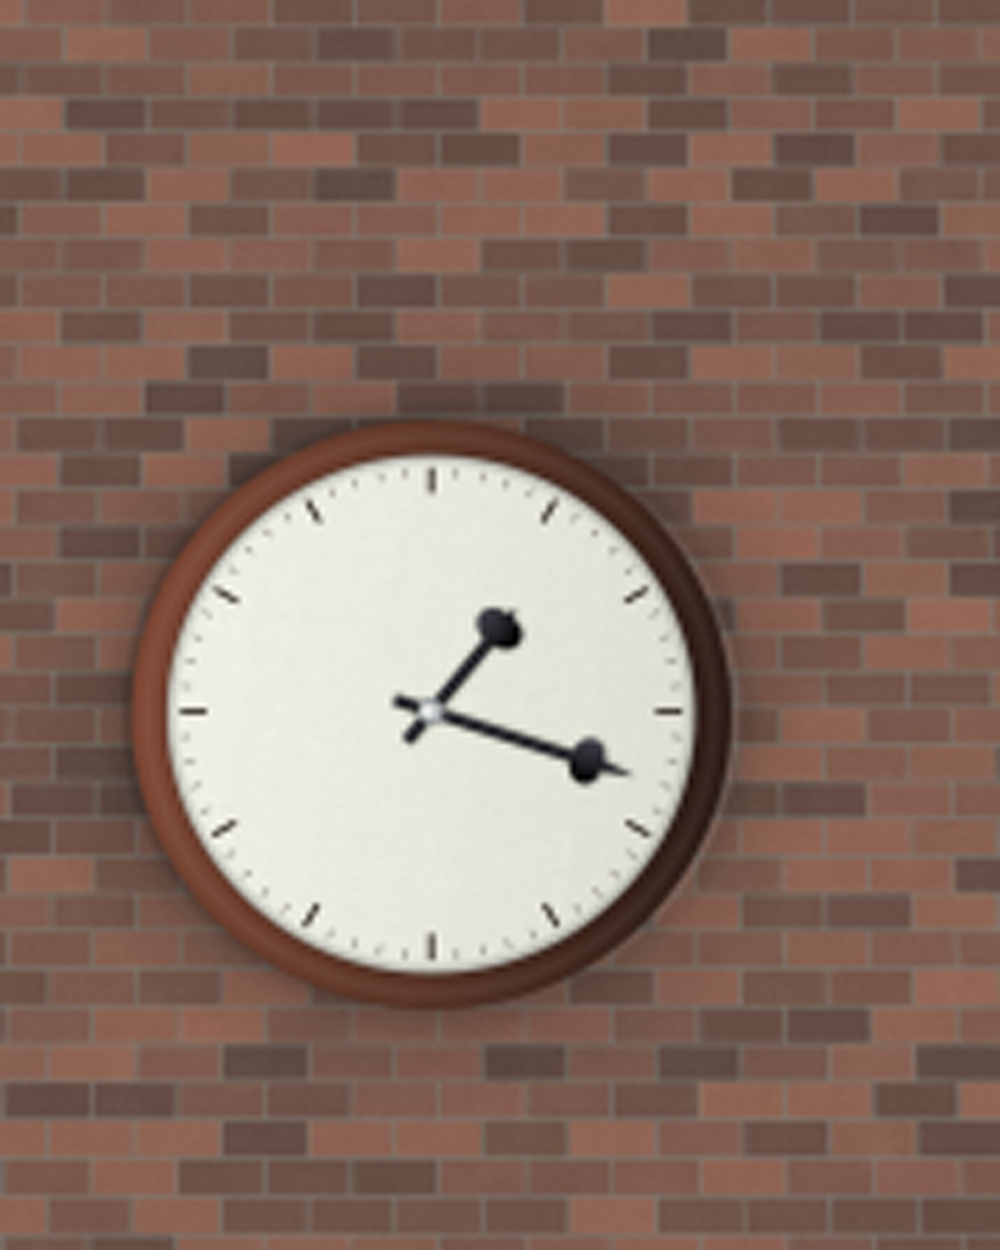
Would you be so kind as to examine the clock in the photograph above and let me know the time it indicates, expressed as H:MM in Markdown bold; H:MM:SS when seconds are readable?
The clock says **1:18**
